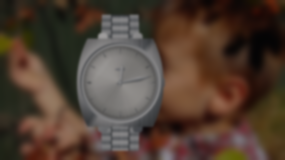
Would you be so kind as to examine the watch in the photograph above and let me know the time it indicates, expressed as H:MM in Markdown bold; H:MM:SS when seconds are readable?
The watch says **12:13**
